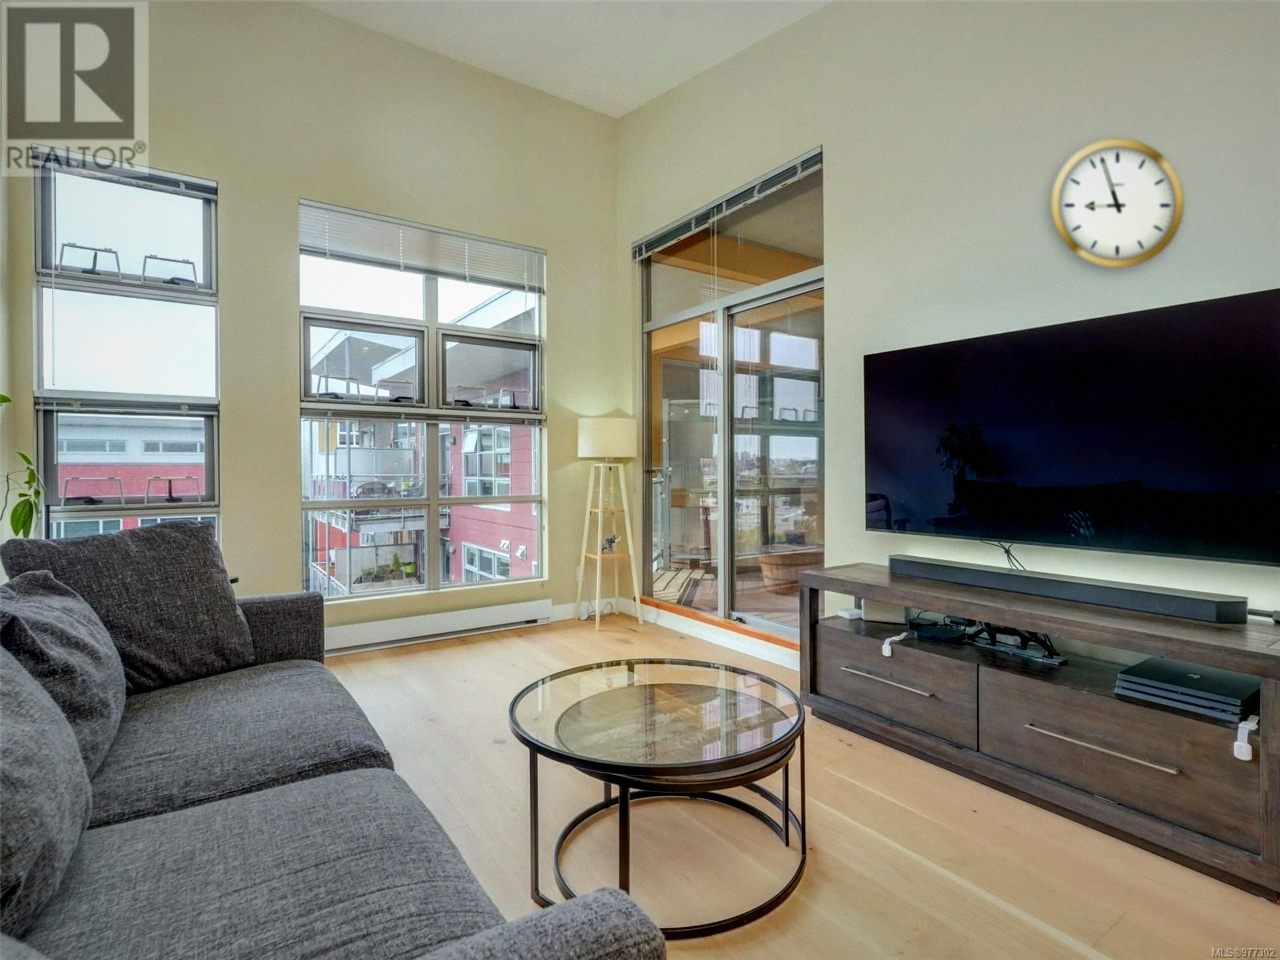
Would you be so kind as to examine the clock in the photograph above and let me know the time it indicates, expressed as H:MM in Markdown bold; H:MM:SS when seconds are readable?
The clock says **8:57**
